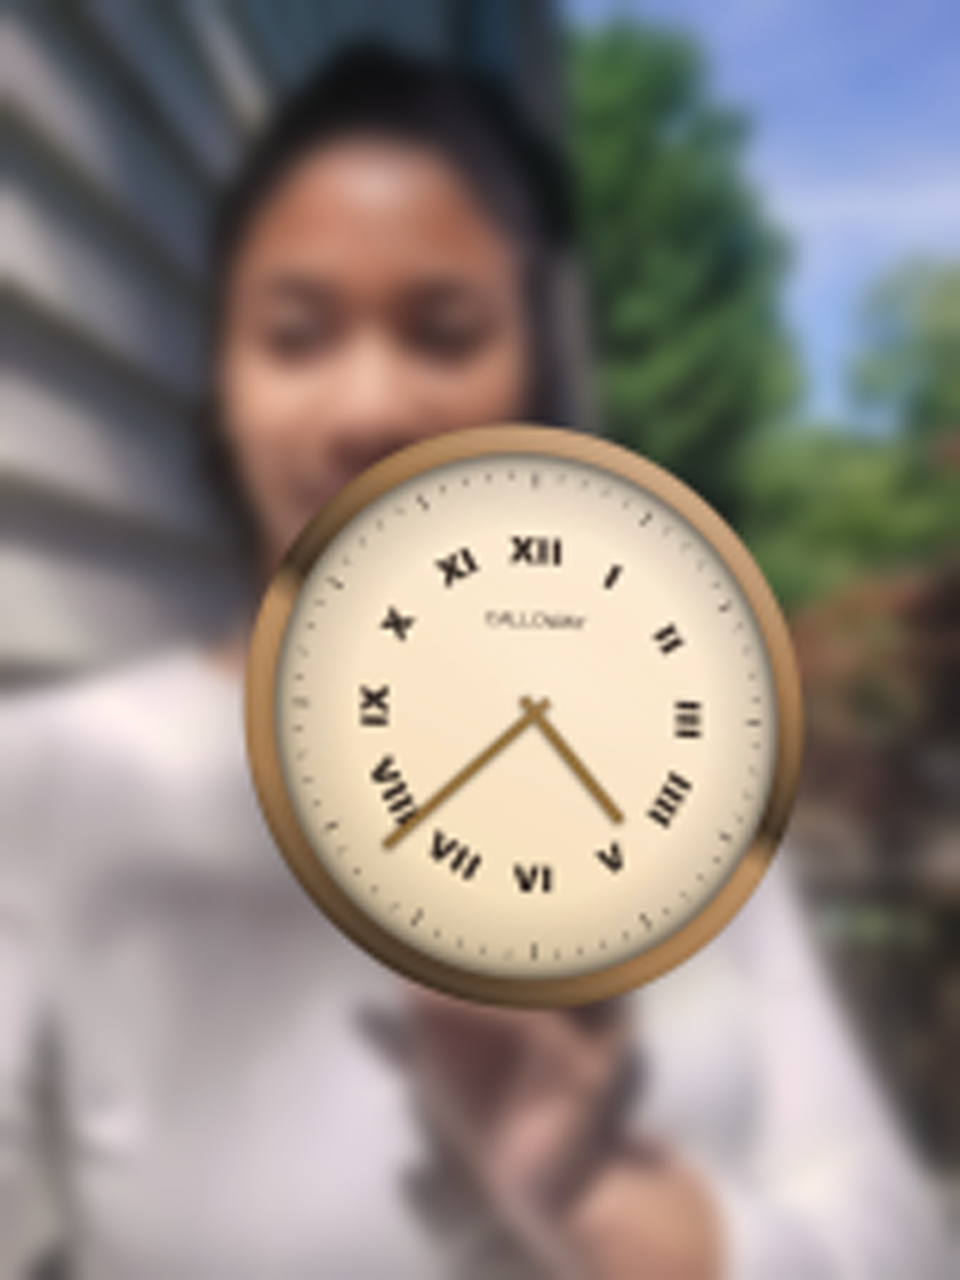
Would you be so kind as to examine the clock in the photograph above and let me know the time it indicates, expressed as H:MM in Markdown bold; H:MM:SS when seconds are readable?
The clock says **4:38**
